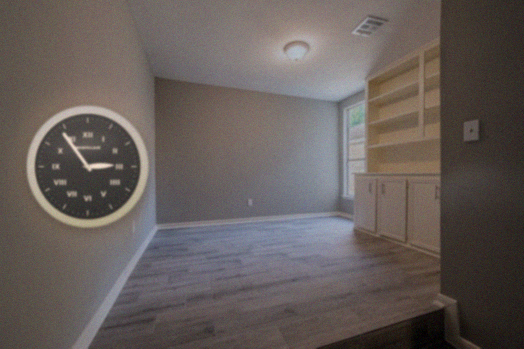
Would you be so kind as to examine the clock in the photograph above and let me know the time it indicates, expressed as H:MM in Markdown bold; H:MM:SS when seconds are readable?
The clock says **2:54**
